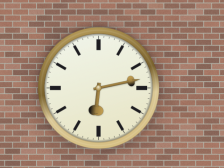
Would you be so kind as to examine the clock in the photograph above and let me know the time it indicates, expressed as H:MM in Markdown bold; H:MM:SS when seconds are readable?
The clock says **6:13**
